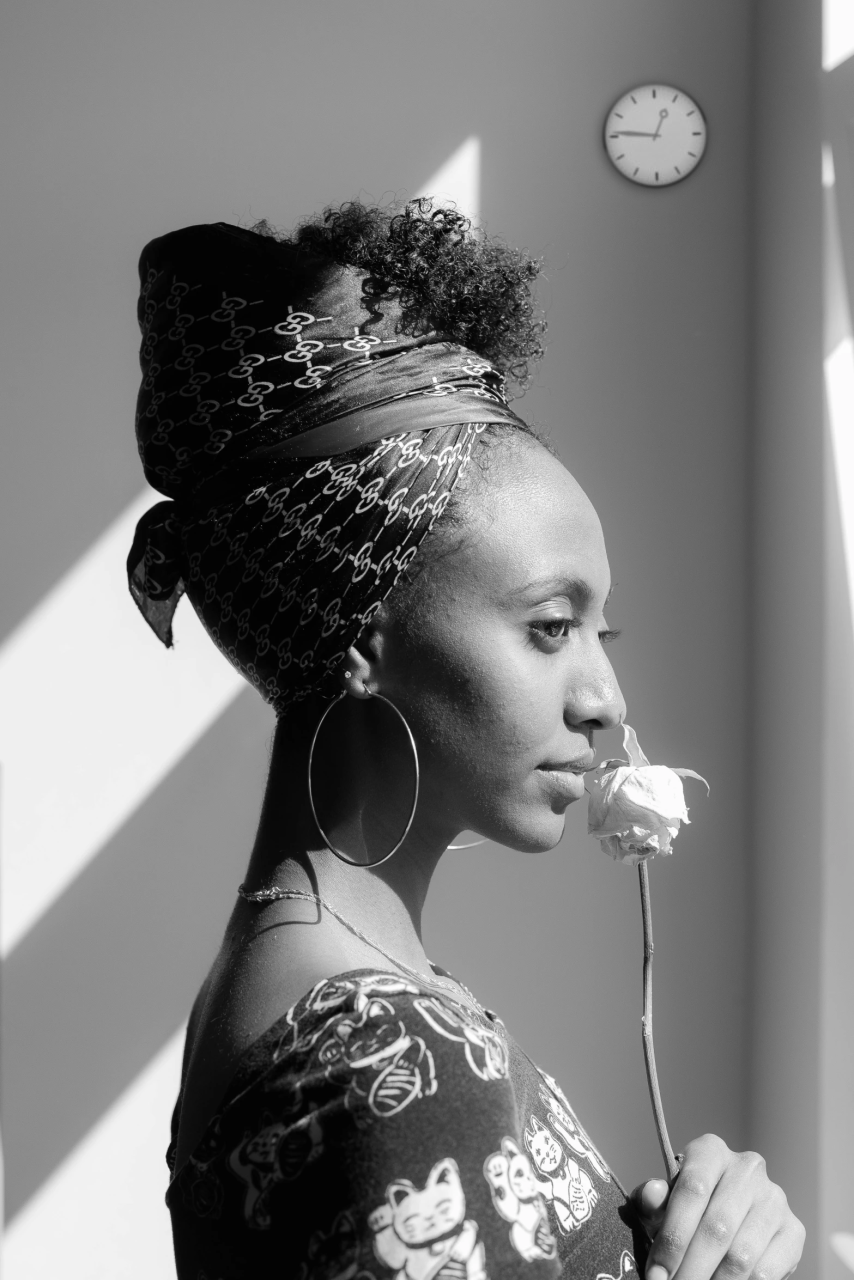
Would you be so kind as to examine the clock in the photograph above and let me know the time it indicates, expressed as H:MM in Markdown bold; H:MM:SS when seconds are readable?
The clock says **12:46**
